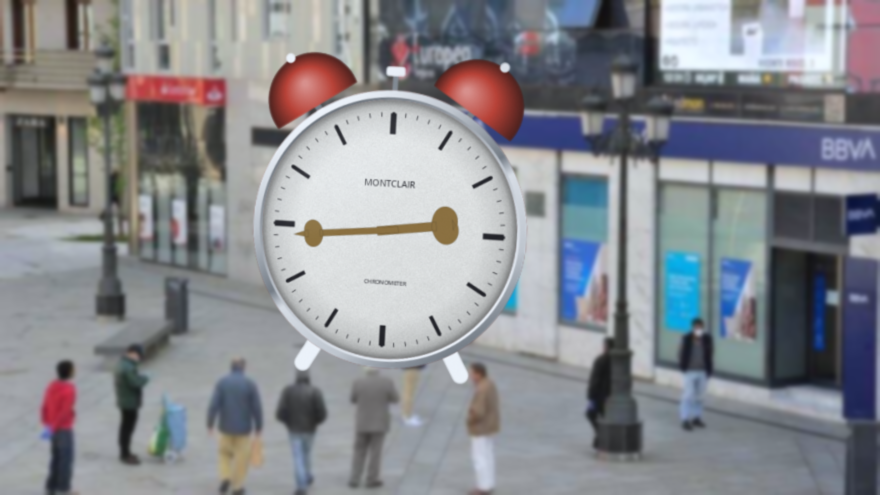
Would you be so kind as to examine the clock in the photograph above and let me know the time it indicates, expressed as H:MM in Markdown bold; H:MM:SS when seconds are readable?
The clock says **2:44**
